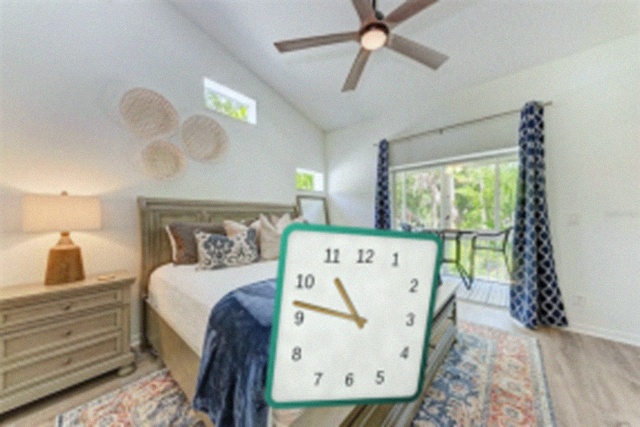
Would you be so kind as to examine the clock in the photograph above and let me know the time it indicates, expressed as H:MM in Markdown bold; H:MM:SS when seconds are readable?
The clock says **10:47**
